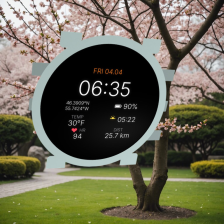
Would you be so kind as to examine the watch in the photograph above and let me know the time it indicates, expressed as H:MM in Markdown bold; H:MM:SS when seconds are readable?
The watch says **6:35**
